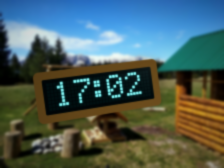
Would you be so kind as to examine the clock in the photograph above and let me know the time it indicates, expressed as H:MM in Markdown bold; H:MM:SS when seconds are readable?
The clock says **17:02**
